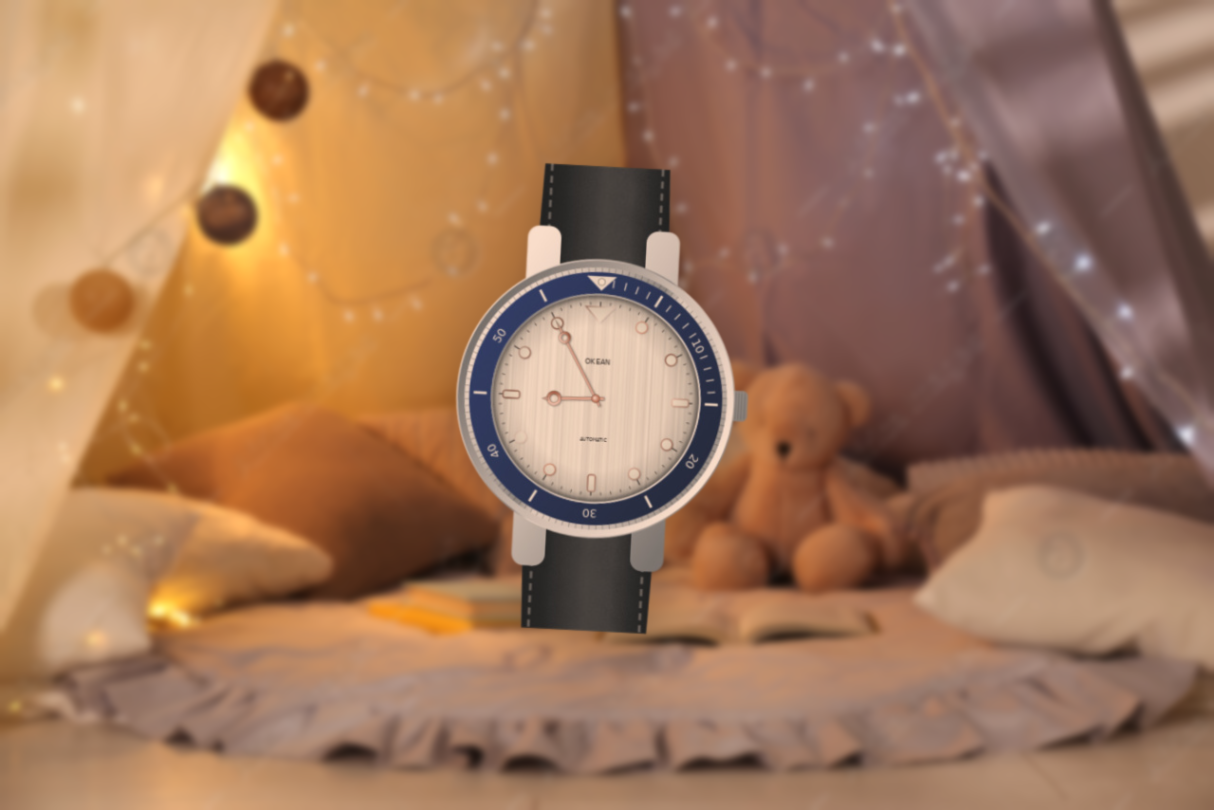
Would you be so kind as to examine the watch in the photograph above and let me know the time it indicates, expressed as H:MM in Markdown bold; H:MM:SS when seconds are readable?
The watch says **8:55**
